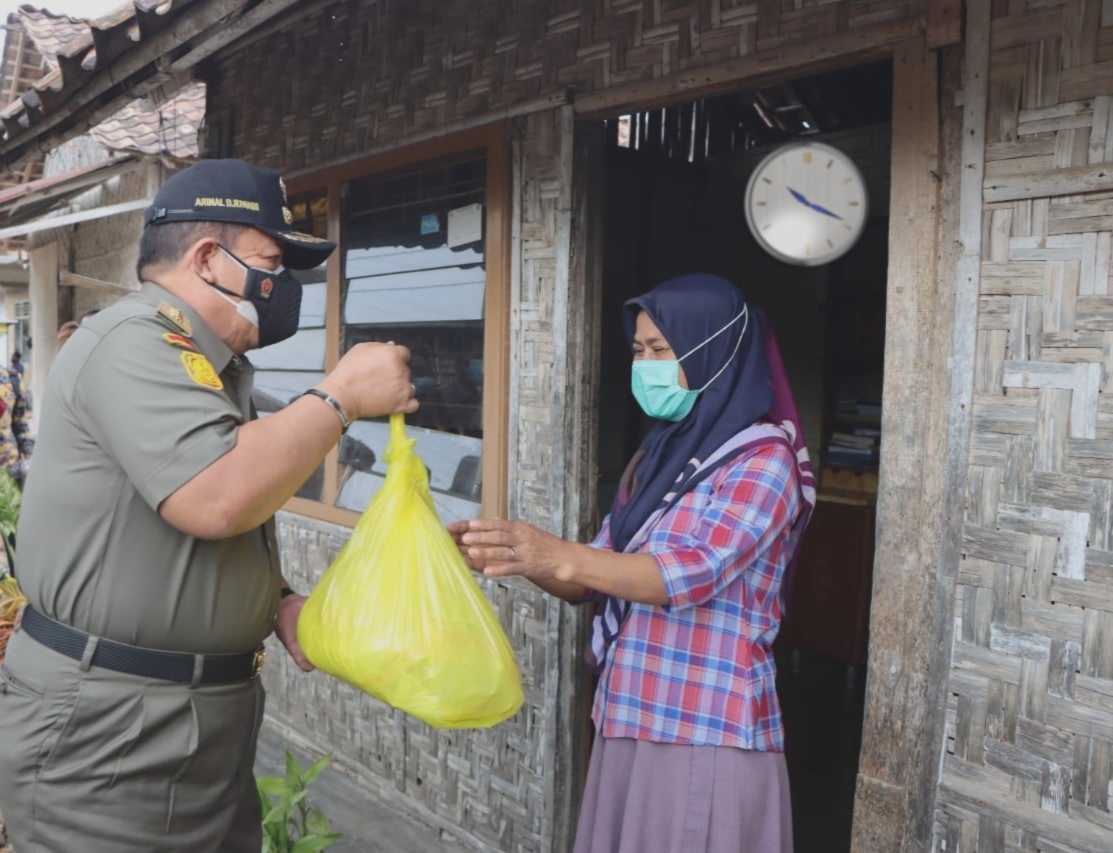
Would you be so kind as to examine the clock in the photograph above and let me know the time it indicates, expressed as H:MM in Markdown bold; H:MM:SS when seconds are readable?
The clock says **10:19**
